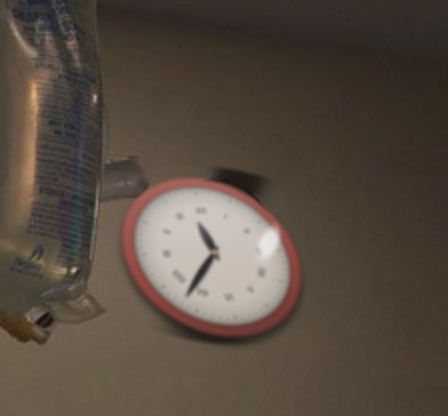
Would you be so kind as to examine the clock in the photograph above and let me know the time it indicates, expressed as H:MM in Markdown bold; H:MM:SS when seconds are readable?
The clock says **11:37**
